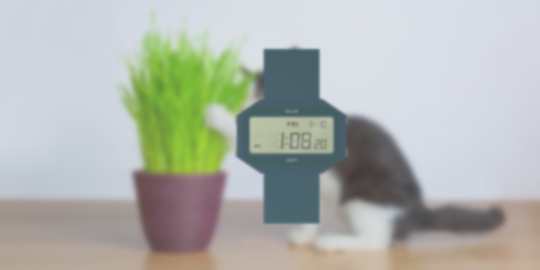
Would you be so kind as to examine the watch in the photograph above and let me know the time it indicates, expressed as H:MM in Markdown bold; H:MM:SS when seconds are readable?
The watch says **1:08**
